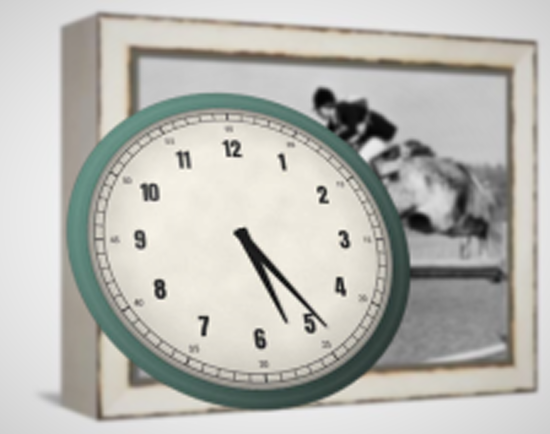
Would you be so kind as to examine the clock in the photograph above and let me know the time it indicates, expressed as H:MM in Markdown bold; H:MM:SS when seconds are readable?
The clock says **5:24**
